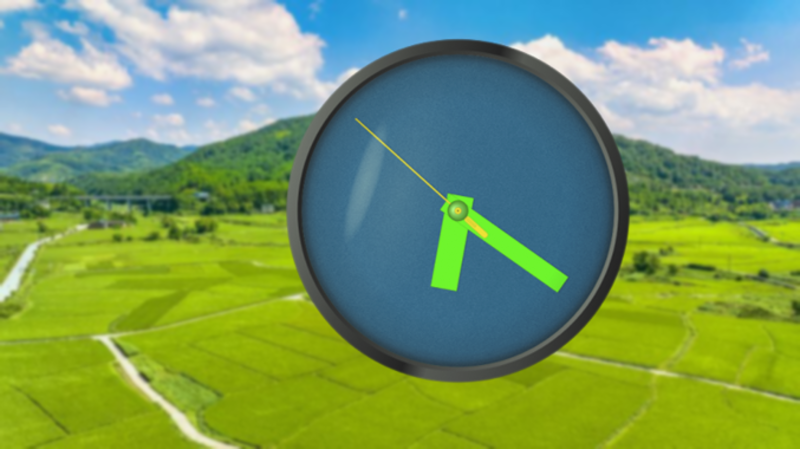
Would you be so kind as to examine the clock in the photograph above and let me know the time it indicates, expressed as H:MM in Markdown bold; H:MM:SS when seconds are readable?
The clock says **6:20:52**
